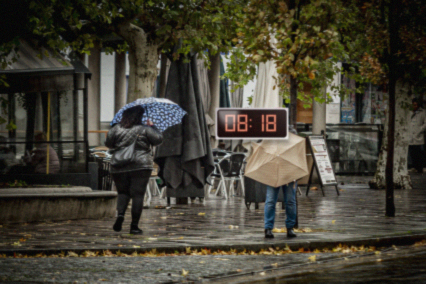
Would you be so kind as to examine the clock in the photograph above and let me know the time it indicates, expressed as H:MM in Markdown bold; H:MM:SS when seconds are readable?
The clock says **8:18**
